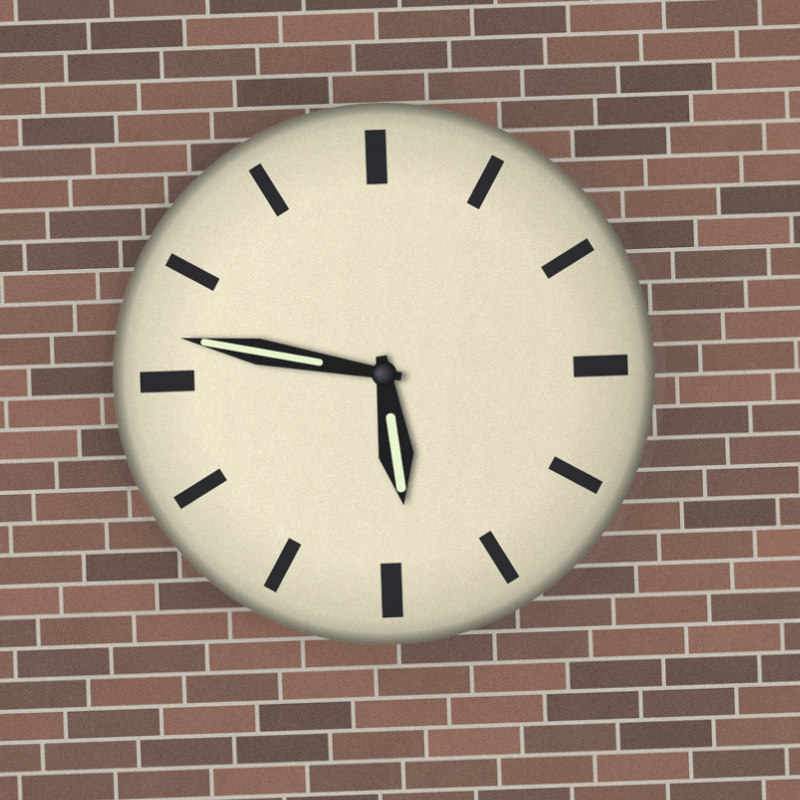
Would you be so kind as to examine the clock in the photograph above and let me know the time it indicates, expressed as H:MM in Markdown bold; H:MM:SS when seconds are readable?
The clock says **5:47**
